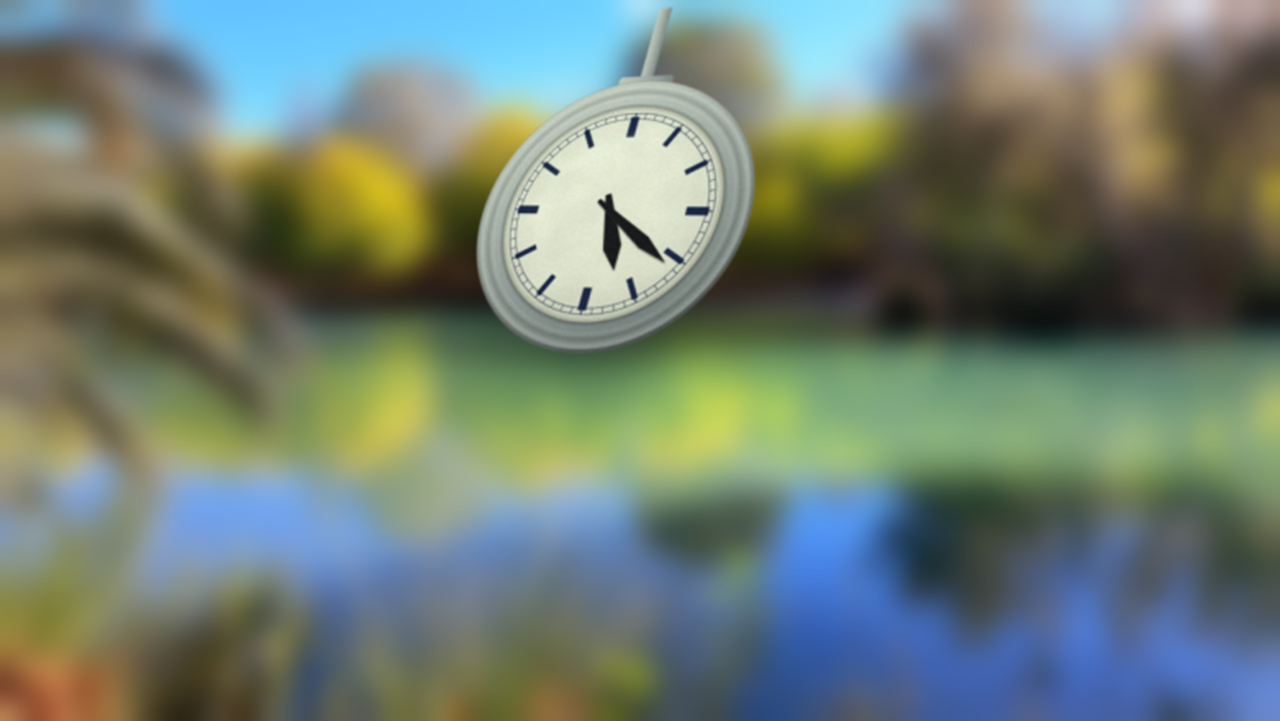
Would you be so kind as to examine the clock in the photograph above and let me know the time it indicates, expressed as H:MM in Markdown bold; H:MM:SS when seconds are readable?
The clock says **5:21**
